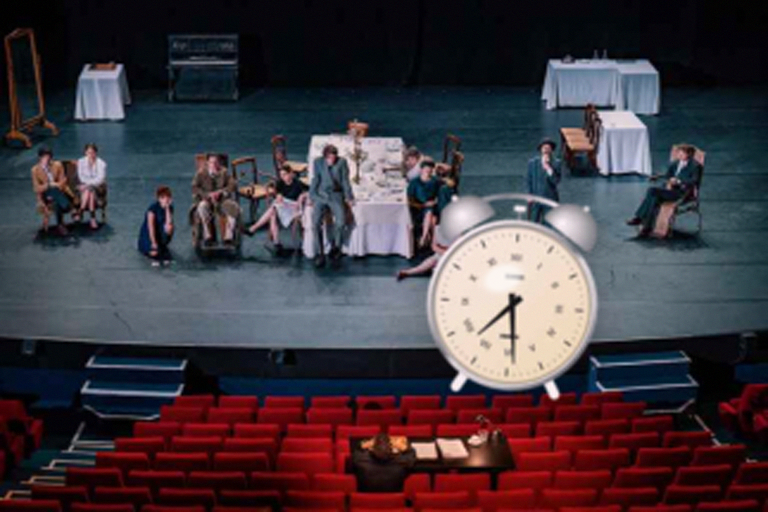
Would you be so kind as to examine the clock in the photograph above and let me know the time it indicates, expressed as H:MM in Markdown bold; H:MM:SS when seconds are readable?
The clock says **7:29**
